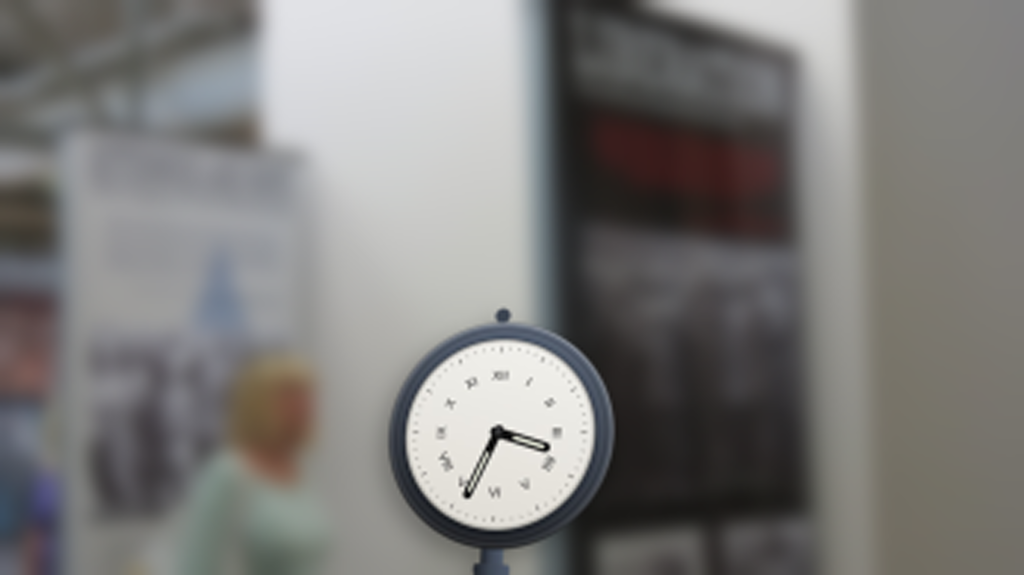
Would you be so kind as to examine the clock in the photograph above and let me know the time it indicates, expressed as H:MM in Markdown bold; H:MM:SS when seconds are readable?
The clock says **3:34**
